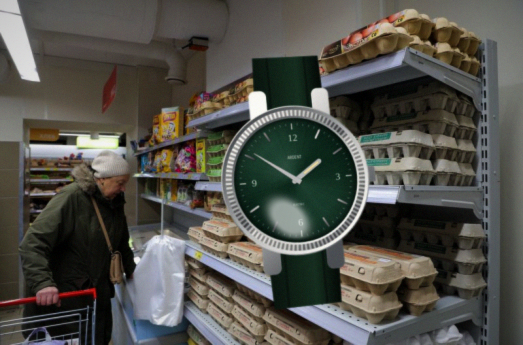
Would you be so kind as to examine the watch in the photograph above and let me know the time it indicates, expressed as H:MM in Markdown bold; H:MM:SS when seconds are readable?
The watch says **1:51**
